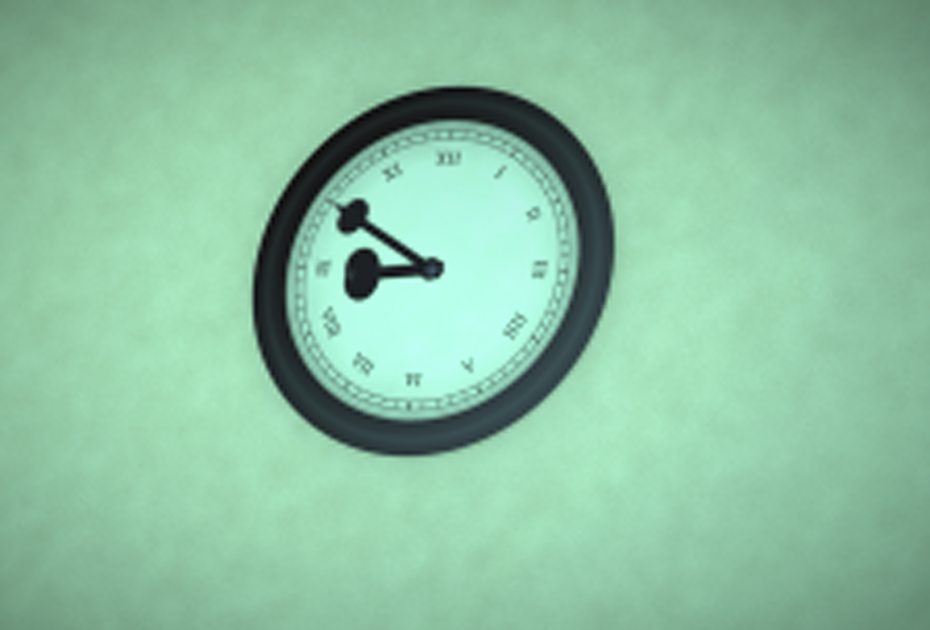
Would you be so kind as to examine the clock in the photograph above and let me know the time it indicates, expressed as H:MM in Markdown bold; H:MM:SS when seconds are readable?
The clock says **8:50**
